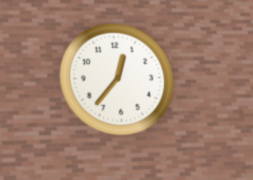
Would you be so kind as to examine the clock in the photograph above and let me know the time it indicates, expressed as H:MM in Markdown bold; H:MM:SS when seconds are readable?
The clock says **12:37**
